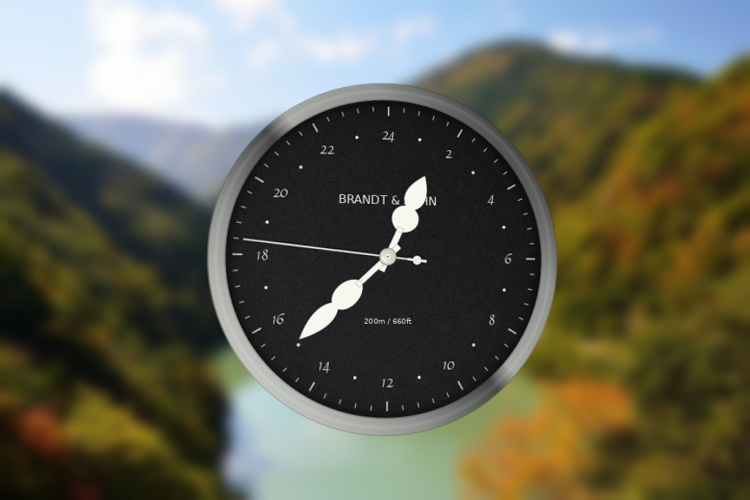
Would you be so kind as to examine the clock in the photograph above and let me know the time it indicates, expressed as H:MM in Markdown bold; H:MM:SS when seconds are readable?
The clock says **1:37:46**
